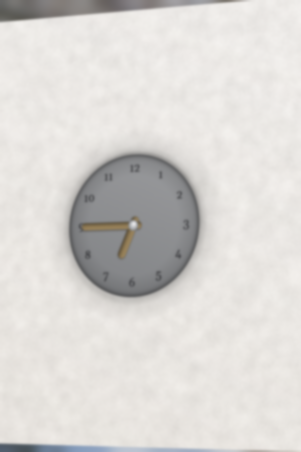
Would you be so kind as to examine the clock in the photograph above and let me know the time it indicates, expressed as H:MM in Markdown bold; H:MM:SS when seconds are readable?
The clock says **6:45**
